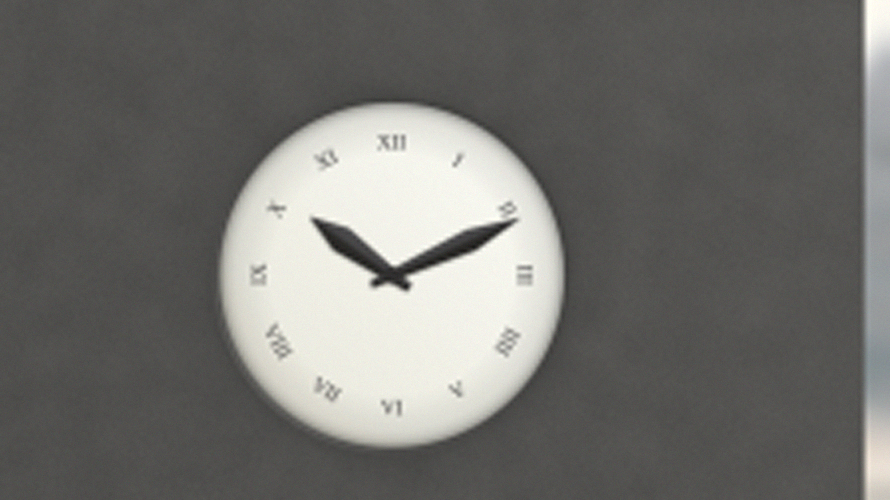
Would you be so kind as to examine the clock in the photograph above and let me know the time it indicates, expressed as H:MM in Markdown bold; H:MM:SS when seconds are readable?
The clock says **10:11**
